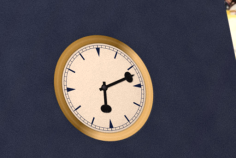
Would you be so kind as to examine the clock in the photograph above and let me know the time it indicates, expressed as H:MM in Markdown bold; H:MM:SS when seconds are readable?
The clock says **6:12**
